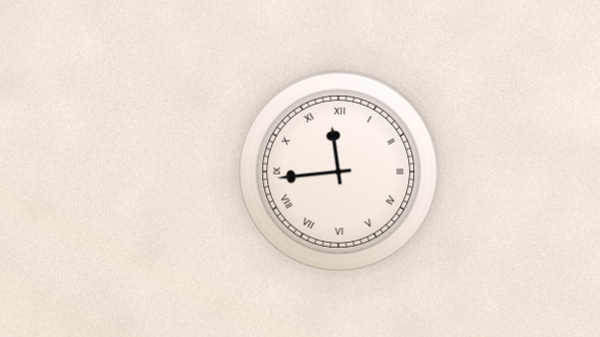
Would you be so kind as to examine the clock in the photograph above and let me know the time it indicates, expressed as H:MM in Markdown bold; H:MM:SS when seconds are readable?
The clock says **11:44**
